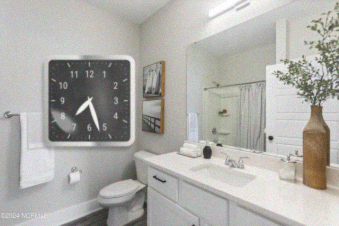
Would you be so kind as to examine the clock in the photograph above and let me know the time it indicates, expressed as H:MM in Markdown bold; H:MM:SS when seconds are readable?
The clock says **7:27**
